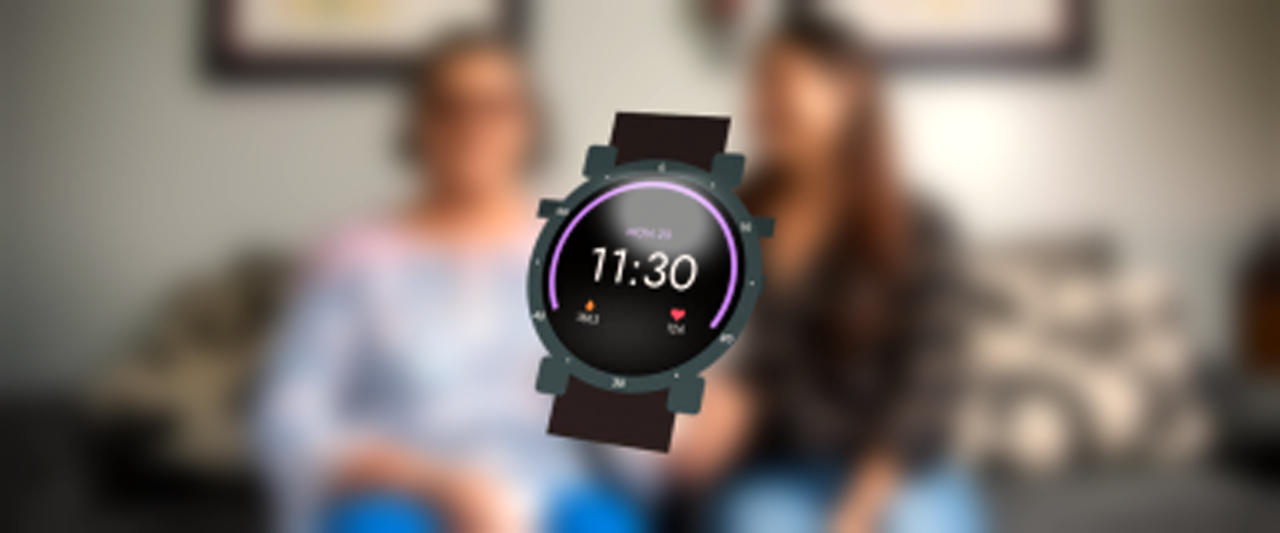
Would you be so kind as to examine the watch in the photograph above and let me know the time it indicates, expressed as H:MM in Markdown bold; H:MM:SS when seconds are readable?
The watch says **11:30**
